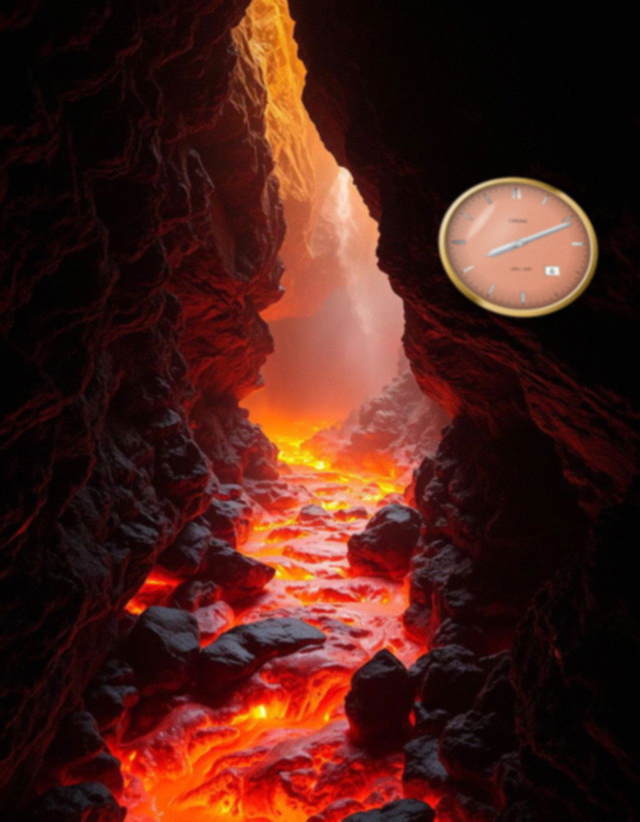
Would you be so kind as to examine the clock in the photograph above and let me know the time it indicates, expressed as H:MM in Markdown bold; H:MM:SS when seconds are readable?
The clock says **8:11**
